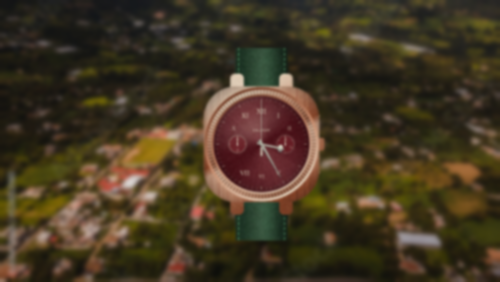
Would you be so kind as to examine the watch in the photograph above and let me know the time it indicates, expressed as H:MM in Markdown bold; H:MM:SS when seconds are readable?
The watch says **3:25**
